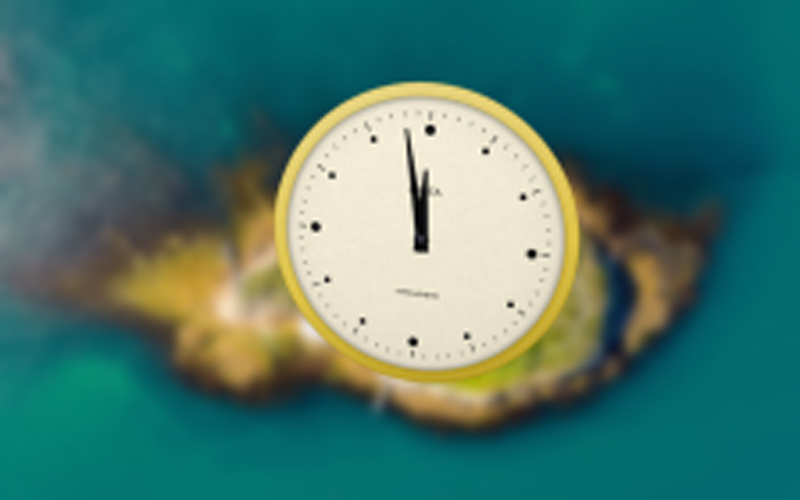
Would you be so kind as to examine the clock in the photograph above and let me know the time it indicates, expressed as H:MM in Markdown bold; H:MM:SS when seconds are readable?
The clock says **11:58**
